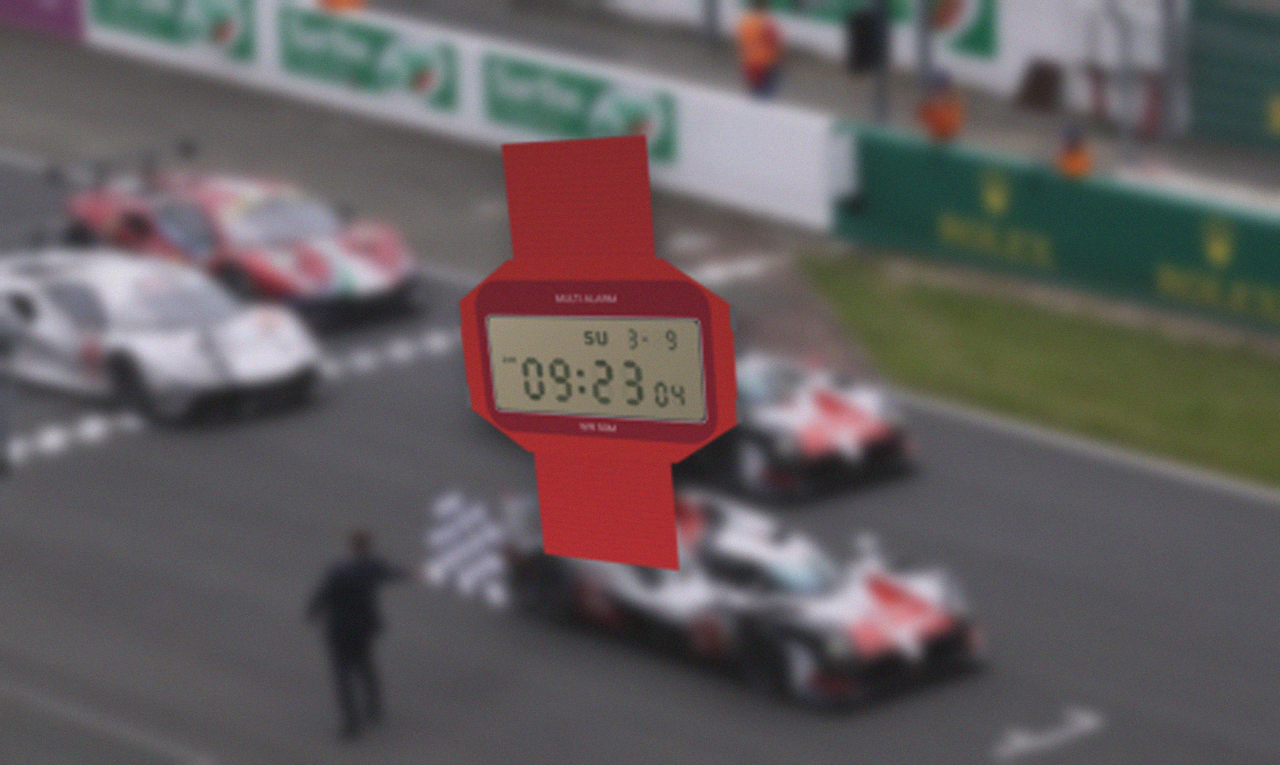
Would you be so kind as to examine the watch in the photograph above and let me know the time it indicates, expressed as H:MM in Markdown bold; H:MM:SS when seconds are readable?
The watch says **9:23:04**
